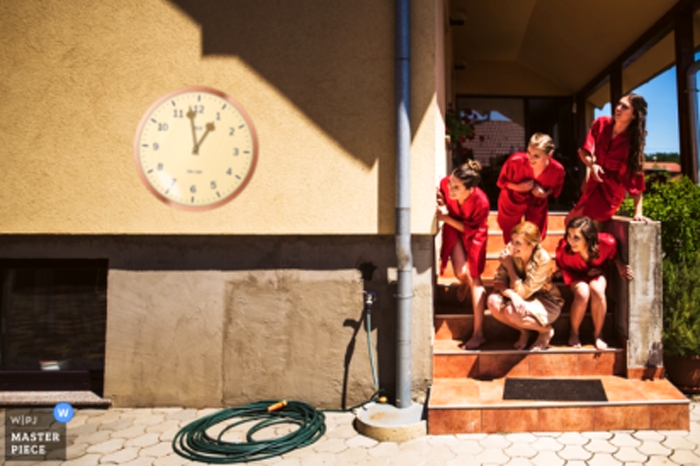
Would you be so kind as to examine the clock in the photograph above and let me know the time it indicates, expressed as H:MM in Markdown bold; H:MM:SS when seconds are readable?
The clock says **12:58**
